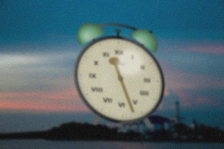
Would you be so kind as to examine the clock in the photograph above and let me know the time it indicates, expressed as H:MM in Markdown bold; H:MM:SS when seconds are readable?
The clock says **11:27**
